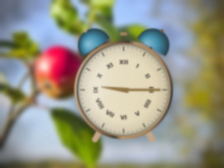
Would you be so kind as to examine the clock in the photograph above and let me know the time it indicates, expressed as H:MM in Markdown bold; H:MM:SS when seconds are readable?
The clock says **9:15**
